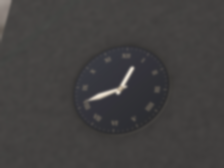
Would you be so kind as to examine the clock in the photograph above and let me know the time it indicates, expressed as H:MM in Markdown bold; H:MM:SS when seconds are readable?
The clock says **12:41**
